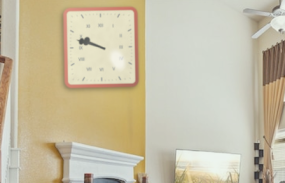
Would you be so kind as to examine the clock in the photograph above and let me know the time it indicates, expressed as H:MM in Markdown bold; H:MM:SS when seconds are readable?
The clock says **9:48**
